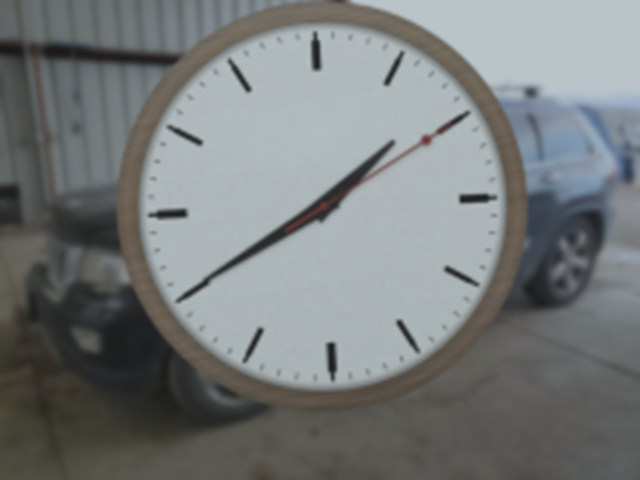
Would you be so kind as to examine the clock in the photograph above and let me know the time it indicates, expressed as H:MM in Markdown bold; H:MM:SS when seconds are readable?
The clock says **1:40:10**
